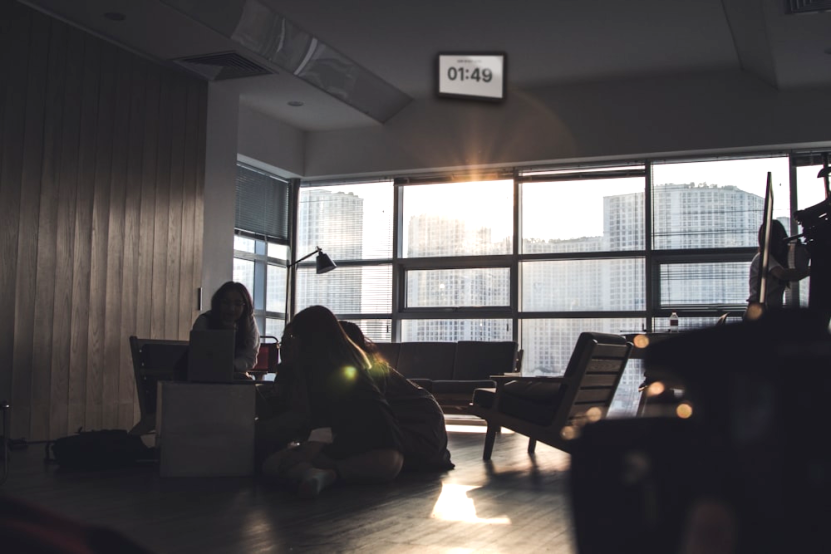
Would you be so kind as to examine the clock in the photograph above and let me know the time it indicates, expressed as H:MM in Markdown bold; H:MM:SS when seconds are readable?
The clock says **1:49**
